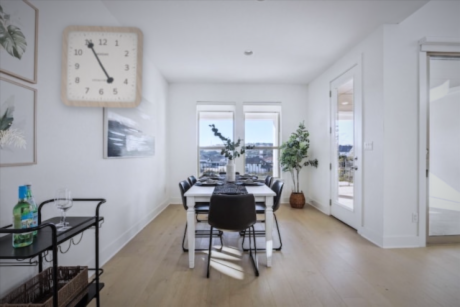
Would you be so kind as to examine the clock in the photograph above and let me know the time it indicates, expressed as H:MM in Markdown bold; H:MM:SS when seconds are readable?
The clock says **4:55**
